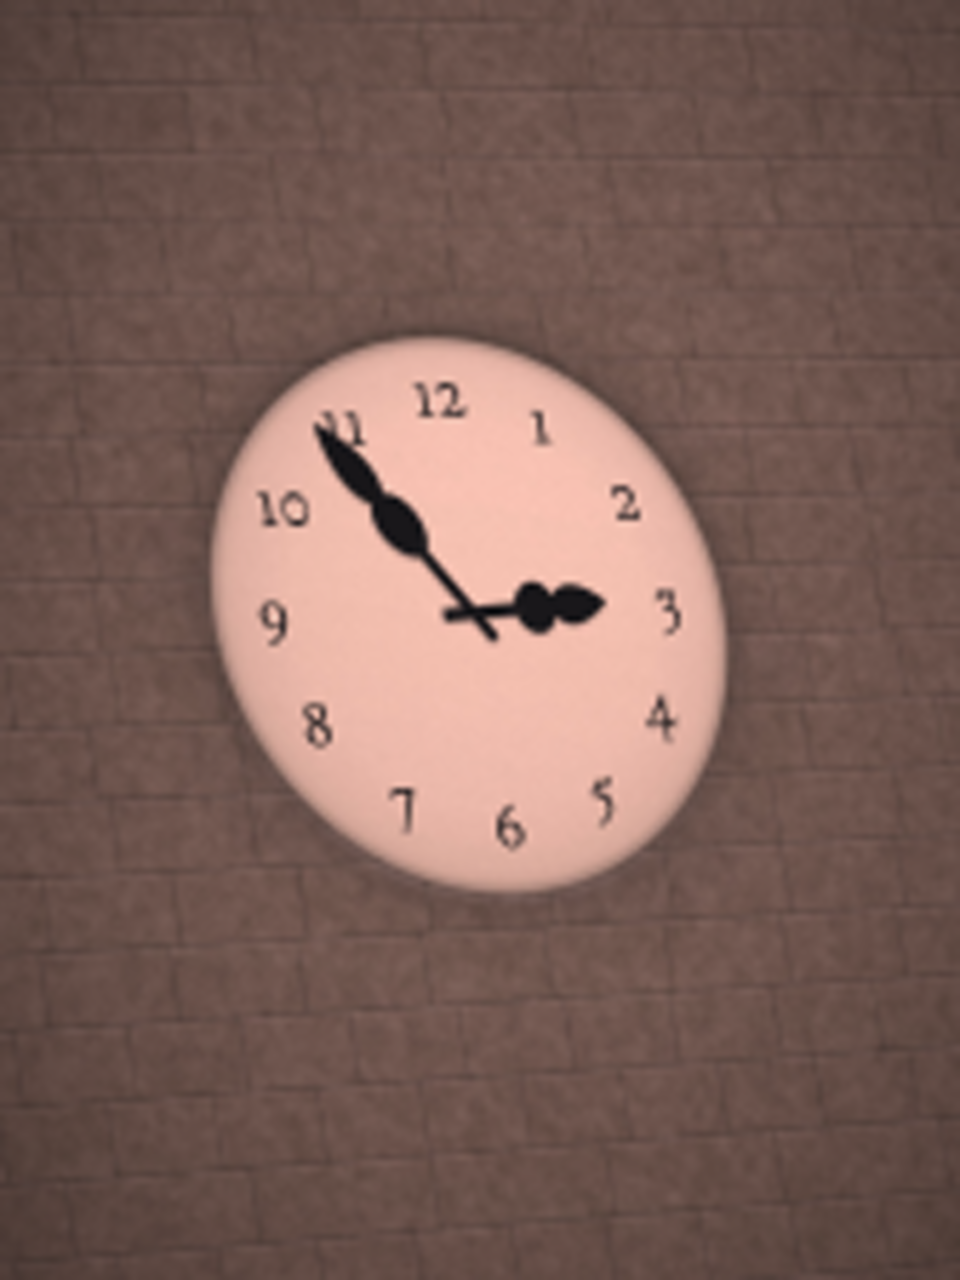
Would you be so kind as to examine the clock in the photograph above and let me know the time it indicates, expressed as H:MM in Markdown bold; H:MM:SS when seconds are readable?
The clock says **2:54**
